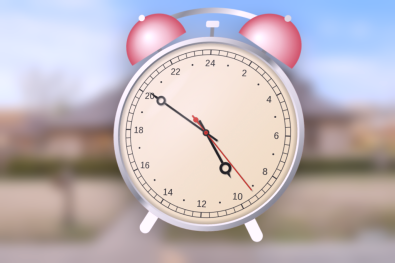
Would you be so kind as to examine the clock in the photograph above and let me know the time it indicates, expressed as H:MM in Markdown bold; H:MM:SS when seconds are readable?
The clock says **9:50:23**
